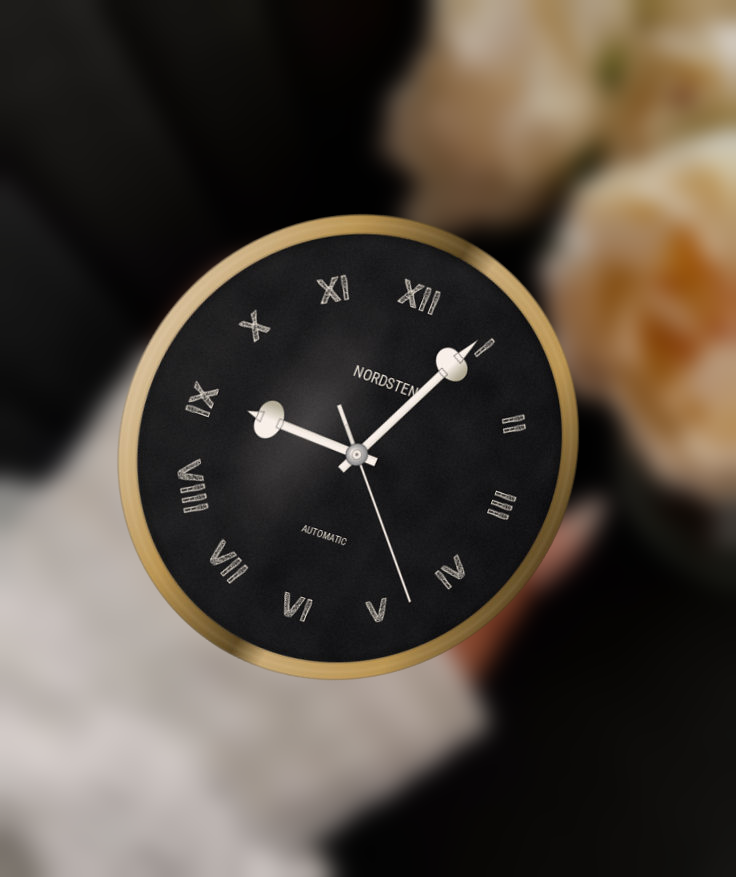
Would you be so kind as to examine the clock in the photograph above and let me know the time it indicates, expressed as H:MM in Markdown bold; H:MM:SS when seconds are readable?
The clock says **9:04:23**
